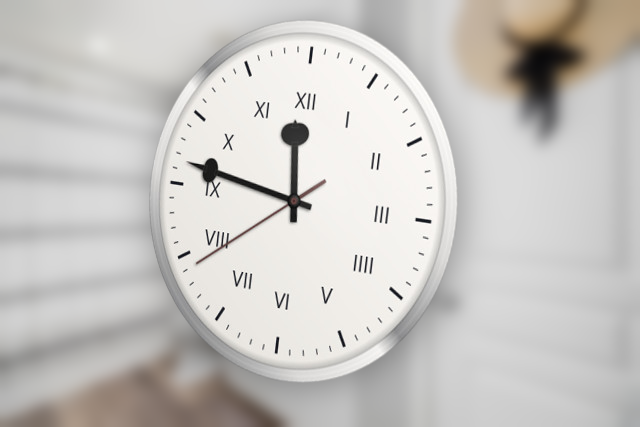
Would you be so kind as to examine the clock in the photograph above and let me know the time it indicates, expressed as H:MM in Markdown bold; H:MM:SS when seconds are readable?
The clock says **11:46:39**
